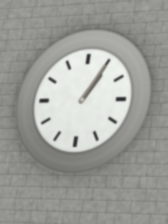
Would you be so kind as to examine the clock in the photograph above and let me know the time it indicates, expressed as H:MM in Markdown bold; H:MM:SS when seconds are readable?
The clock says **1:05**
